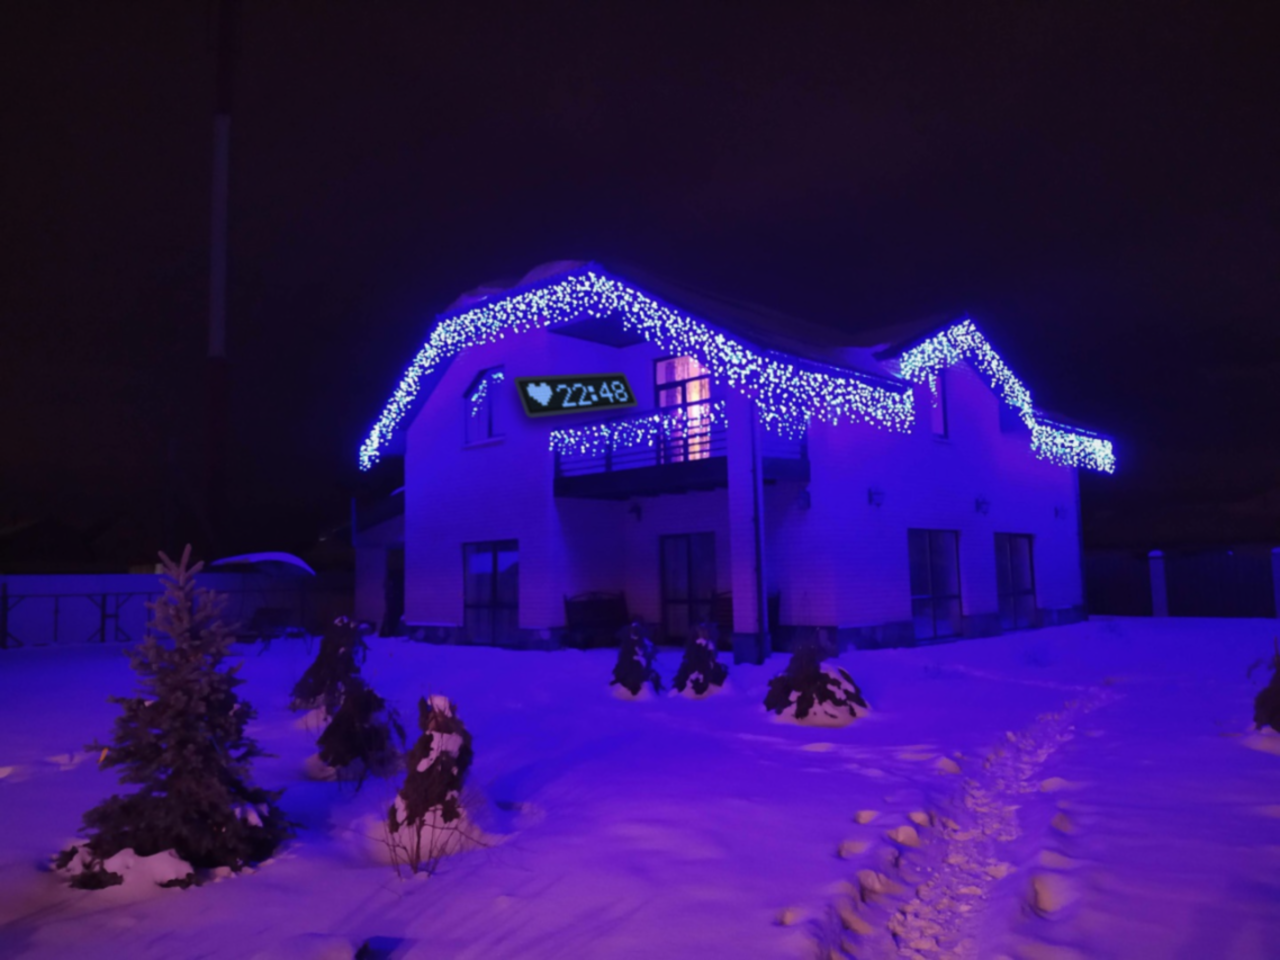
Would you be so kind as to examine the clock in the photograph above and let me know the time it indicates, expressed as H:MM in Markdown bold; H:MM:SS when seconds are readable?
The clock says **22:48**
